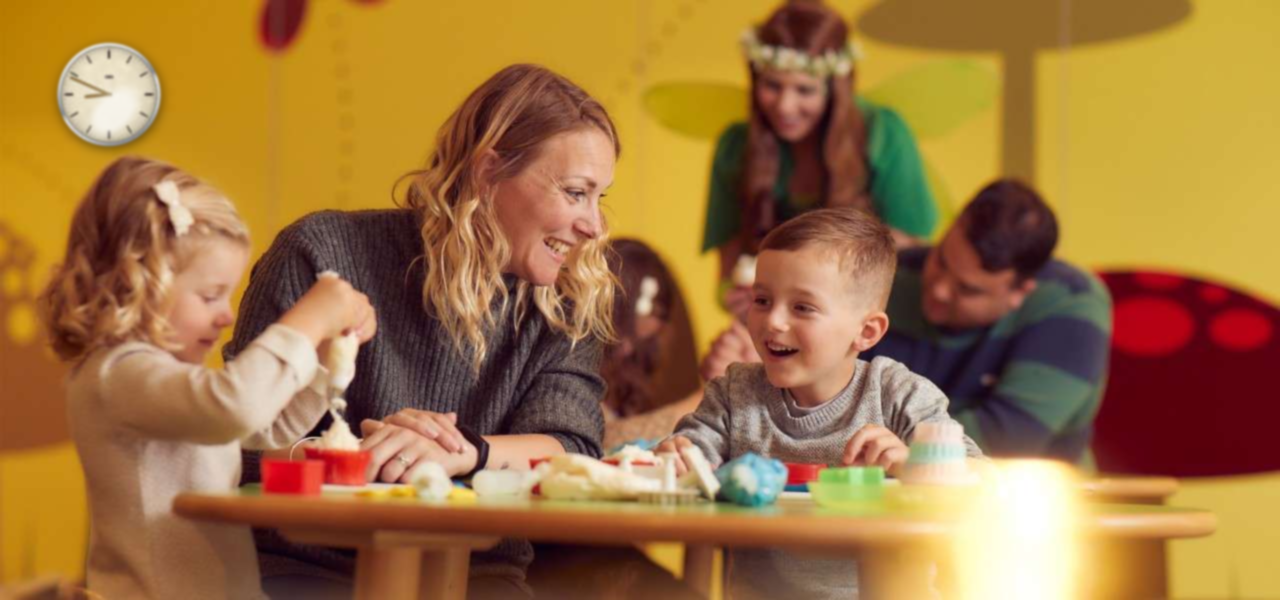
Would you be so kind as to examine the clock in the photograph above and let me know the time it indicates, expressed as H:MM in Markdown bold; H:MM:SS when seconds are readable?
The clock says **8:49**
